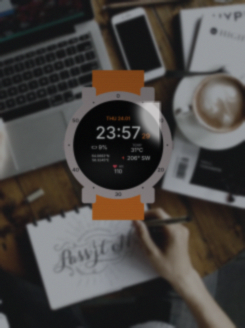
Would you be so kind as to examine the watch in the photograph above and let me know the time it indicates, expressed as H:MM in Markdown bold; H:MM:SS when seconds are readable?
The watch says **23:57**
